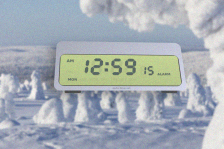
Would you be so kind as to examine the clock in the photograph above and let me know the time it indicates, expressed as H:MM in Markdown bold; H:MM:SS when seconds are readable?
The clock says **12:59:15**
